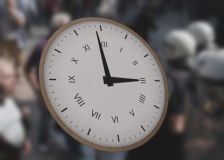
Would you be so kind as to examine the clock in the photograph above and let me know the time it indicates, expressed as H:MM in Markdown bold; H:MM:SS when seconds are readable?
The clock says **2:59**
